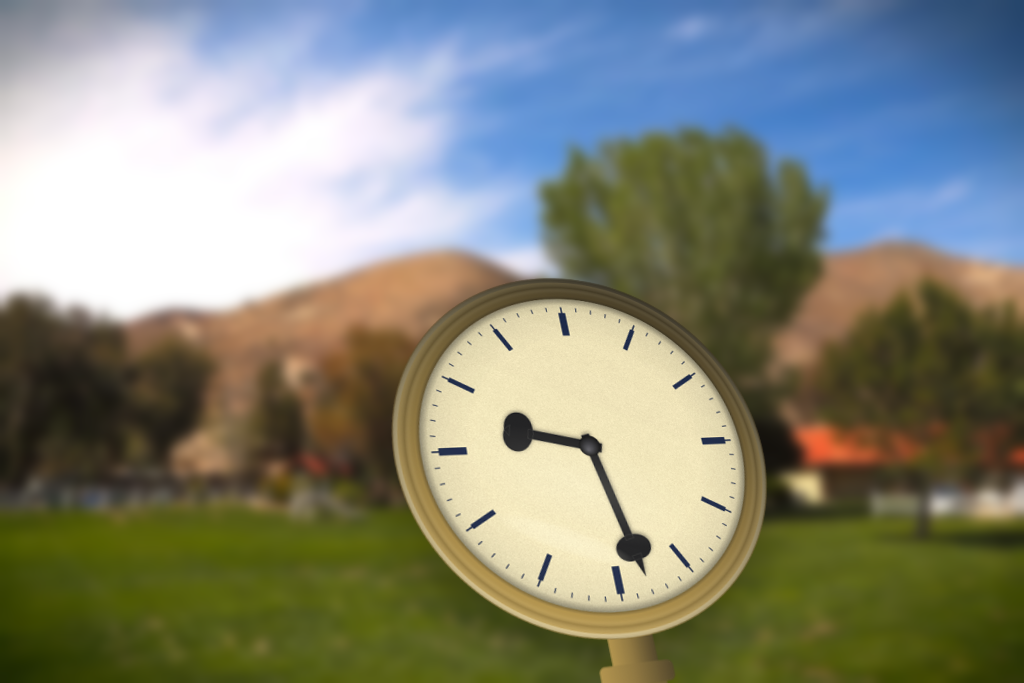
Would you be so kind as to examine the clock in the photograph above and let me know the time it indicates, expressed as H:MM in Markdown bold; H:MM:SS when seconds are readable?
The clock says **9:28**
